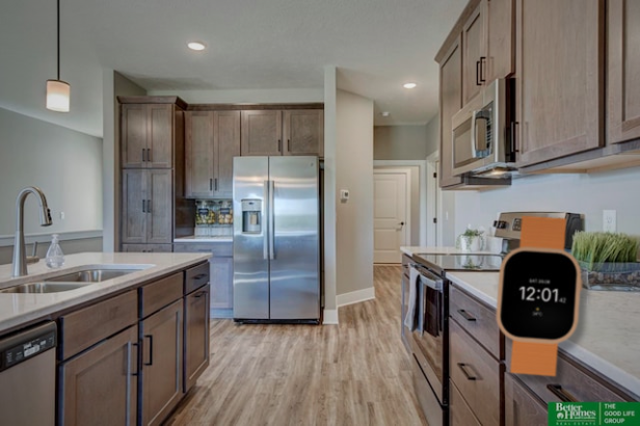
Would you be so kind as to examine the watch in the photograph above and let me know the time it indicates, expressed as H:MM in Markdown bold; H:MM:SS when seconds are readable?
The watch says **12:01**
